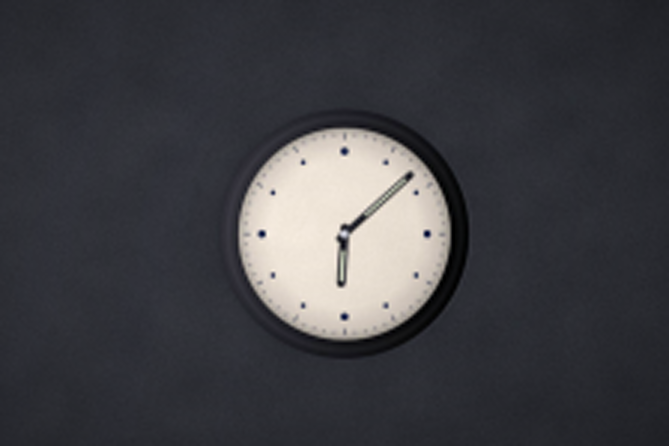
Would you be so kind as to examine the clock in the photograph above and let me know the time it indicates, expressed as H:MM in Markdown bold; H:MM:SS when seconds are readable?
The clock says **6:08**
